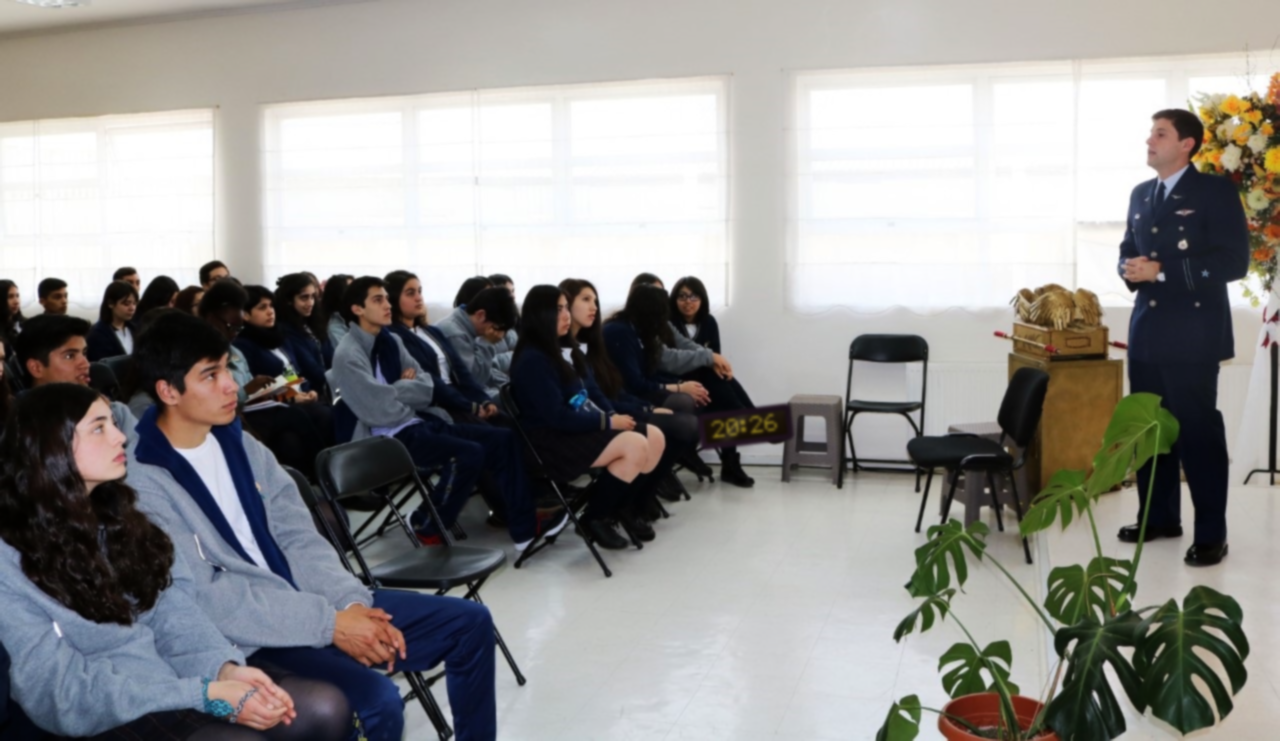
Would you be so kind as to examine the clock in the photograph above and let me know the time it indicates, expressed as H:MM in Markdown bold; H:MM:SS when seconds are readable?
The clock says **20:26**
